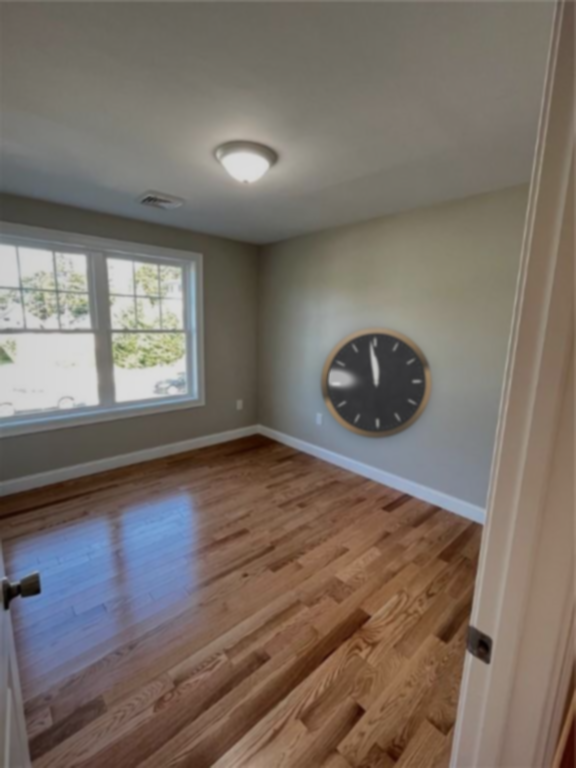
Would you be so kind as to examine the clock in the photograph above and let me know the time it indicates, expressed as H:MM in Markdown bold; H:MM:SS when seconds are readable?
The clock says **11:59**
